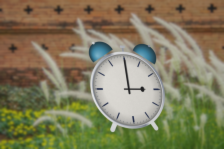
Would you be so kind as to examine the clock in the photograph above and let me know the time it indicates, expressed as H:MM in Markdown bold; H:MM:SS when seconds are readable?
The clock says **3:00**
